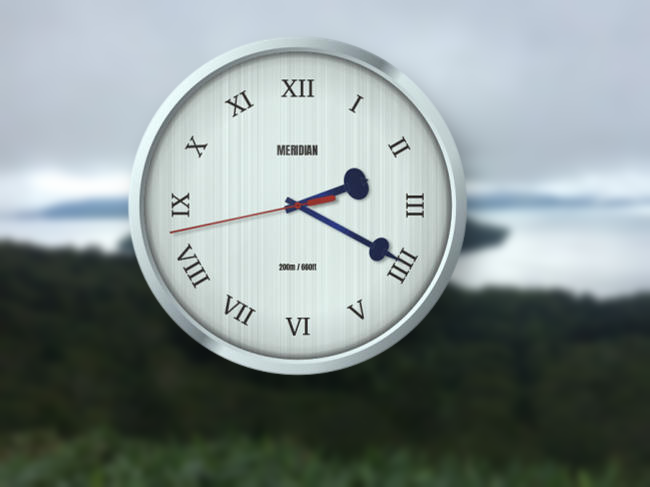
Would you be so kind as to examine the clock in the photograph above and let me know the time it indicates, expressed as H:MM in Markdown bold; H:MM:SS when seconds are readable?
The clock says **2:19:43**
